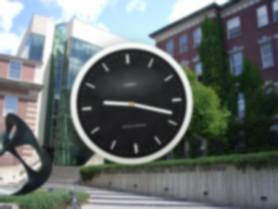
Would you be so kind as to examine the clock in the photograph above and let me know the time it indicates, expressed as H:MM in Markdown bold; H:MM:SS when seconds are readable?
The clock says **9:18**
